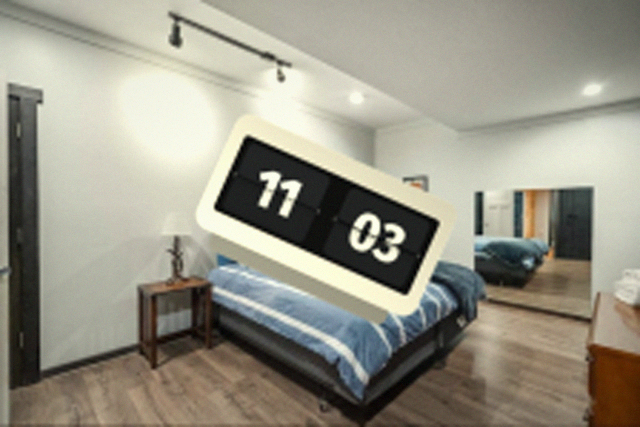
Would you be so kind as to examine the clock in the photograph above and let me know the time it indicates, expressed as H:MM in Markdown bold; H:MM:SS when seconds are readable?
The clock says **11:03**
